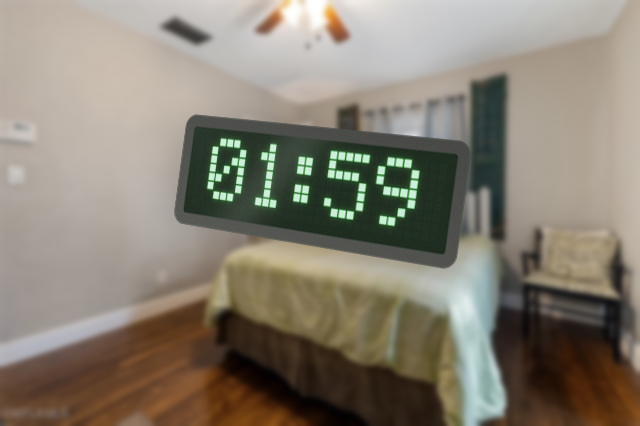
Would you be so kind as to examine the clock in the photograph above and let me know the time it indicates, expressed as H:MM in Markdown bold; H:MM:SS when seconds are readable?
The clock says **1:59**
